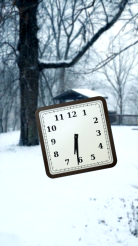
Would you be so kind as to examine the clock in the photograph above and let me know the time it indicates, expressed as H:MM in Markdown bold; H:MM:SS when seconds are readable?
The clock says **6:31**
